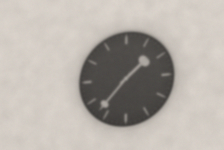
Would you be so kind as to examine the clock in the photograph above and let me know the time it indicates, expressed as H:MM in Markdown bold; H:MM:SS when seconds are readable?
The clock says **1:37**
